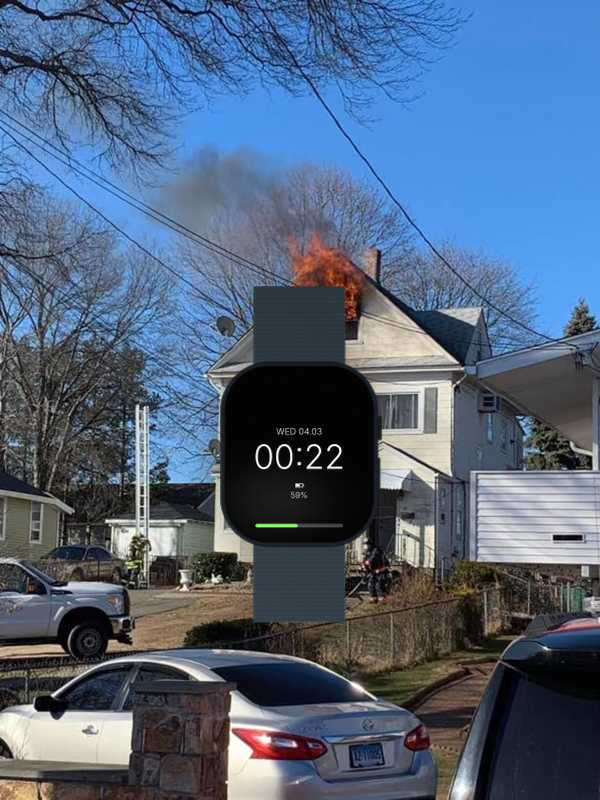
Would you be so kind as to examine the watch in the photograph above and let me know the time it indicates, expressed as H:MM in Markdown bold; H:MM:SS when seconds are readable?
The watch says **0:22**
